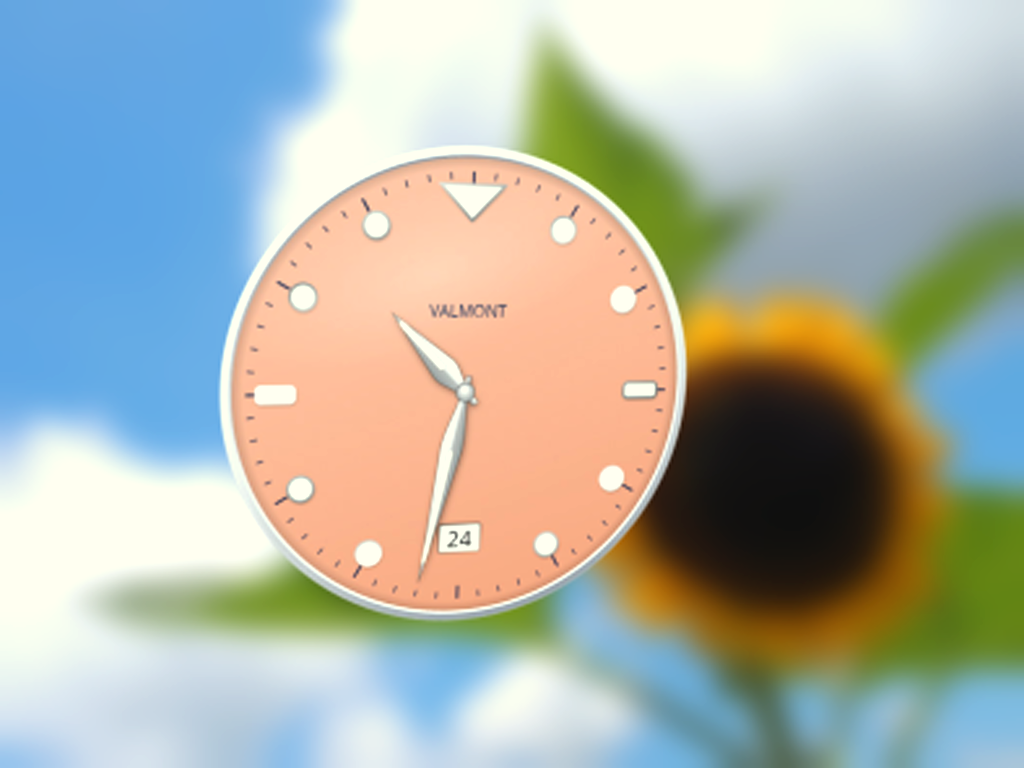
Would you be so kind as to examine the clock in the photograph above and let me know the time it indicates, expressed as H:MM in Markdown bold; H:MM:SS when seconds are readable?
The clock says **10:32**
